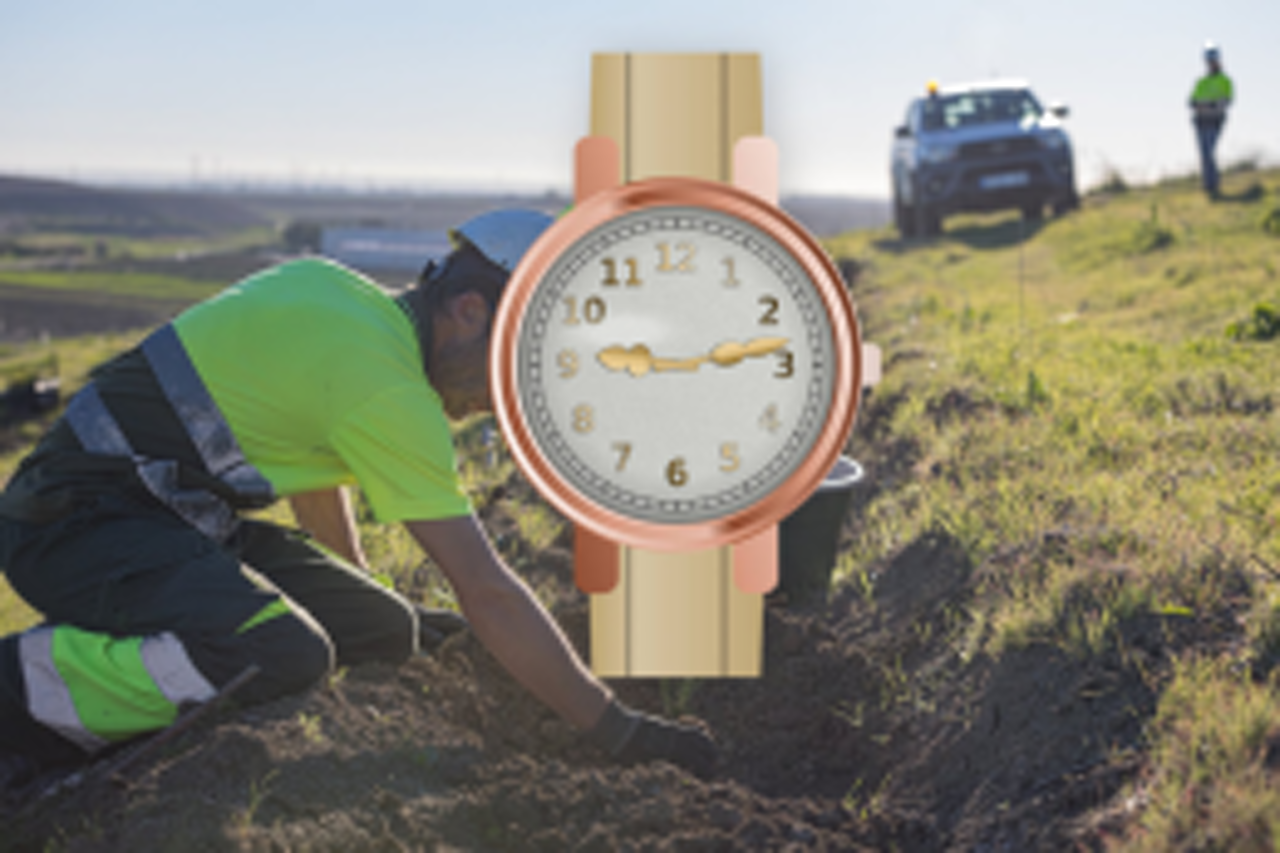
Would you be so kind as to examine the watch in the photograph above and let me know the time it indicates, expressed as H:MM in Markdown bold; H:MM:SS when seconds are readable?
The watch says **9:13**
